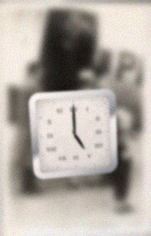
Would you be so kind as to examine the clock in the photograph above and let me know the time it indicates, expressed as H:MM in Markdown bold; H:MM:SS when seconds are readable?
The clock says **5:00**
